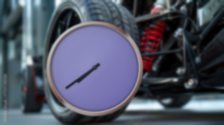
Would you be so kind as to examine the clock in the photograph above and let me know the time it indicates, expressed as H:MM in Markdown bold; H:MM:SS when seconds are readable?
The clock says **7:39**
